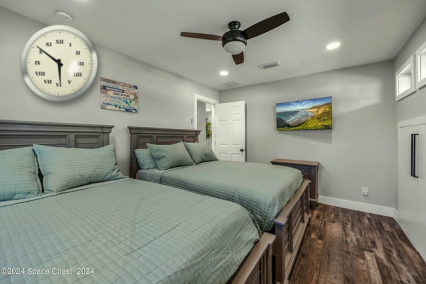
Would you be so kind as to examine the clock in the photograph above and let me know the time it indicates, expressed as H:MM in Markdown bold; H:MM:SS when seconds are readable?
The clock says **5:51**
